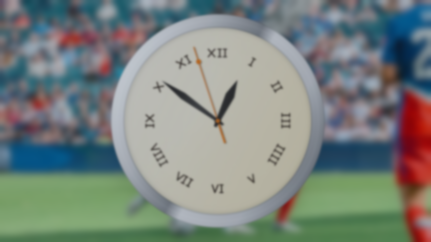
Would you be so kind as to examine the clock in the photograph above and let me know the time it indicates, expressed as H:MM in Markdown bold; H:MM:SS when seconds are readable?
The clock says **12:50:57**
